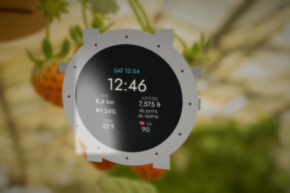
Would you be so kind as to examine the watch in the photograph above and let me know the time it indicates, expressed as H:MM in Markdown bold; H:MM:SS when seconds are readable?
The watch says **12:46**
